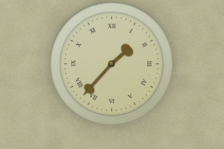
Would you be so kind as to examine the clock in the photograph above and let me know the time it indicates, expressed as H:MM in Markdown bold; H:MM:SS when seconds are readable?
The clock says **1:37**
